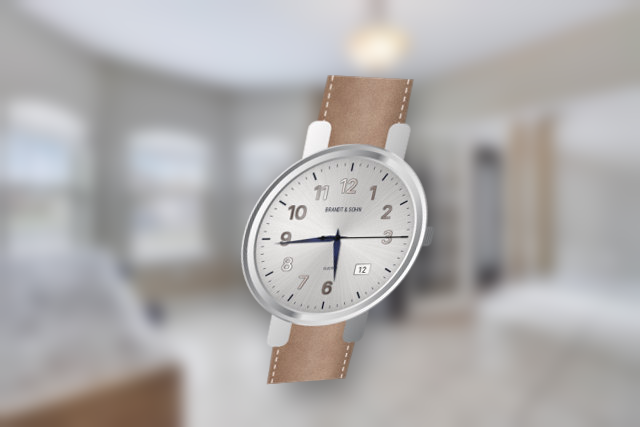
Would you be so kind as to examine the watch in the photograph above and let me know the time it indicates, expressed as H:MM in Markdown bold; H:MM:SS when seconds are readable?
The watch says **5:44:15**
